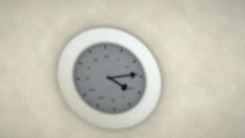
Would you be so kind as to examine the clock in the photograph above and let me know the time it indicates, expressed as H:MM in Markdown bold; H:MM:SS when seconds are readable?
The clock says **4:14**
